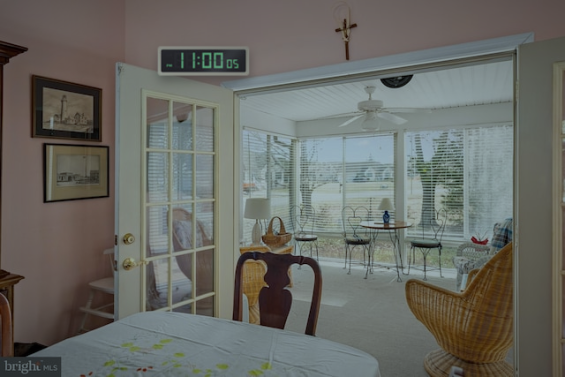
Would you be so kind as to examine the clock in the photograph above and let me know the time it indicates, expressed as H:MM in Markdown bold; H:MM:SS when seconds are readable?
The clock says **11:00:05**
